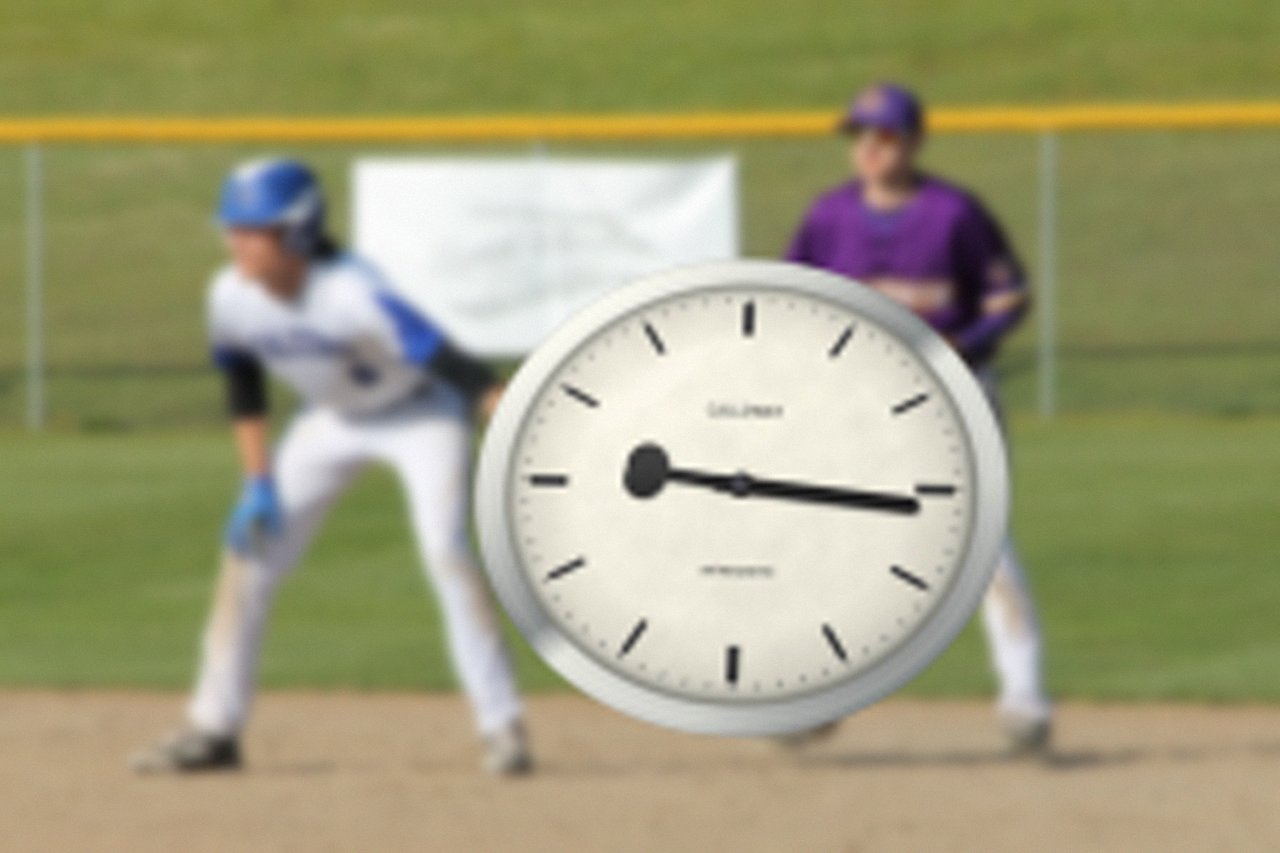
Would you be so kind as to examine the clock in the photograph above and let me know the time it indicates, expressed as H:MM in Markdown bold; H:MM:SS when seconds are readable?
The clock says **9:16**
